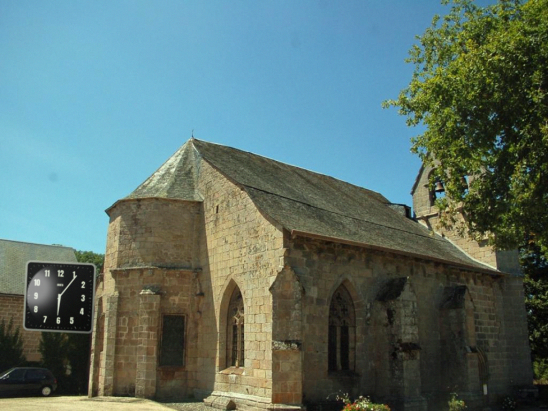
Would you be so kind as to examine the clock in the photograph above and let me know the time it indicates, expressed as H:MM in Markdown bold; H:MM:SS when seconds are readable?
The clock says **6:06**
